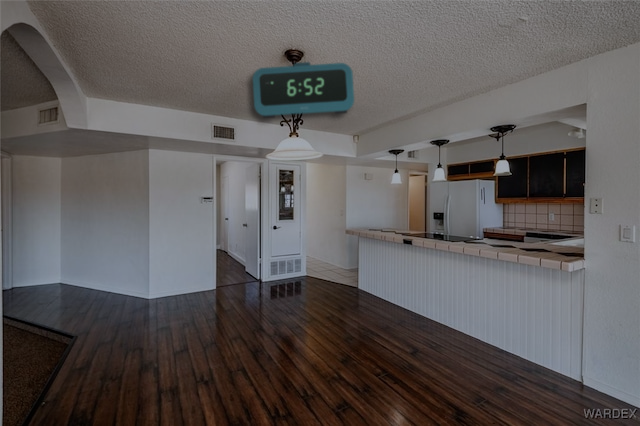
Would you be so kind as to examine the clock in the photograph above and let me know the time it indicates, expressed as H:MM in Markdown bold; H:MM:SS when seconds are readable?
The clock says **6:52**
